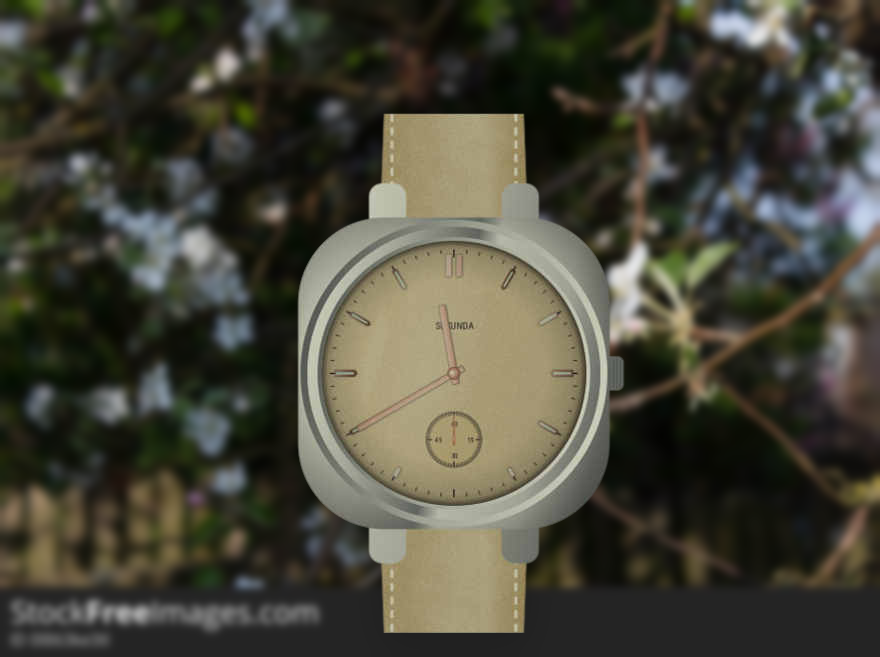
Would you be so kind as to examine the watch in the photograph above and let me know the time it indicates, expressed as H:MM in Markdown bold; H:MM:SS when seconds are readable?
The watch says **11:40**
